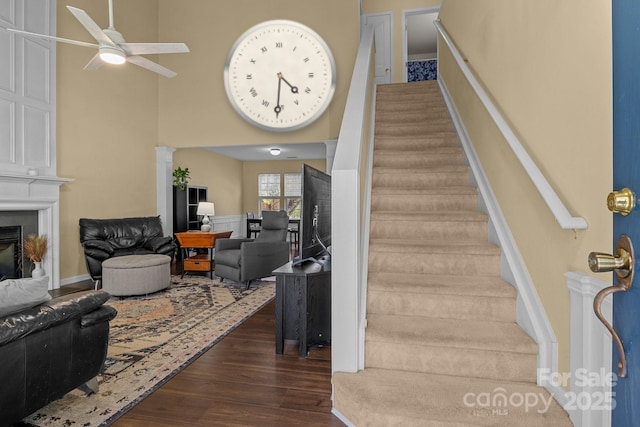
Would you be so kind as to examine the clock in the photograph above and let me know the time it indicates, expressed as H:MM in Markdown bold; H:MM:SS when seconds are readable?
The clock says **4:31**
